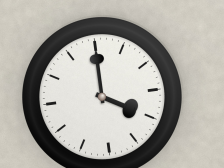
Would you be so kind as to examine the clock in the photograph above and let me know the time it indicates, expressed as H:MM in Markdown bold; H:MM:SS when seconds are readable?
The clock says **4:00**
